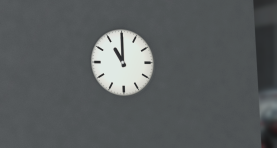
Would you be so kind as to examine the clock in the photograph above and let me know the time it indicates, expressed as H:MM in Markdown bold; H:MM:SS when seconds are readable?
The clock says **11:00**
